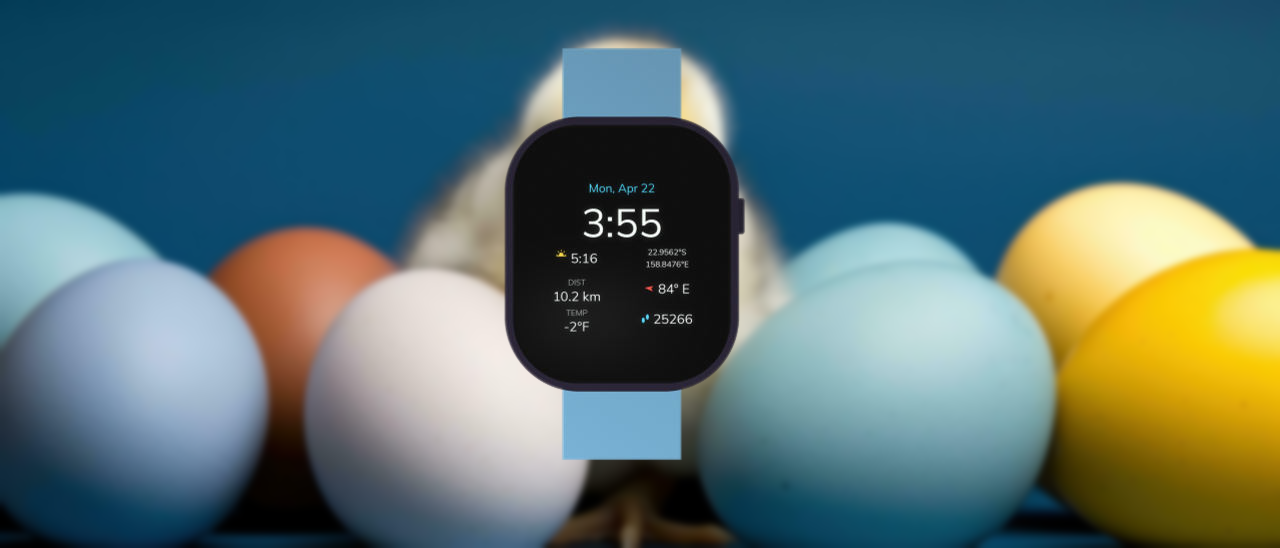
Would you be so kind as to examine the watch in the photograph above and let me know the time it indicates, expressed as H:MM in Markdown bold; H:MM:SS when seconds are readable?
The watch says **3:55**
